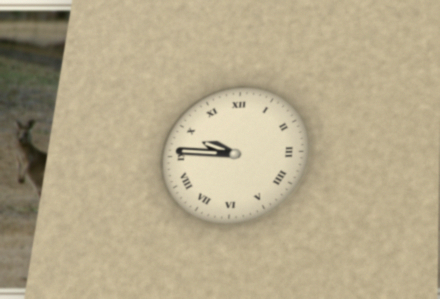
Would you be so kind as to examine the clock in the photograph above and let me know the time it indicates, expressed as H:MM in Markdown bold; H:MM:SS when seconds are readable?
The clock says **9:46**
